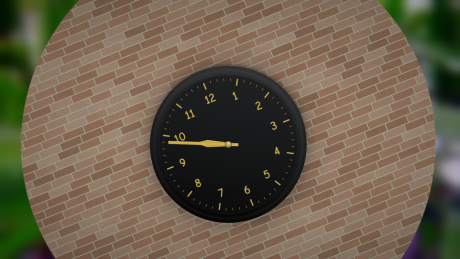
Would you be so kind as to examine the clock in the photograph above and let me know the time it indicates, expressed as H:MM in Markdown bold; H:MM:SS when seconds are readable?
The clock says **9:49**
